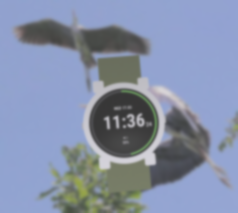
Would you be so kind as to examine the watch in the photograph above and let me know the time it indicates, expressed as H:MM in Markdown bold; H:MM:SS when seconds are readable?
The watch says **11:36**
